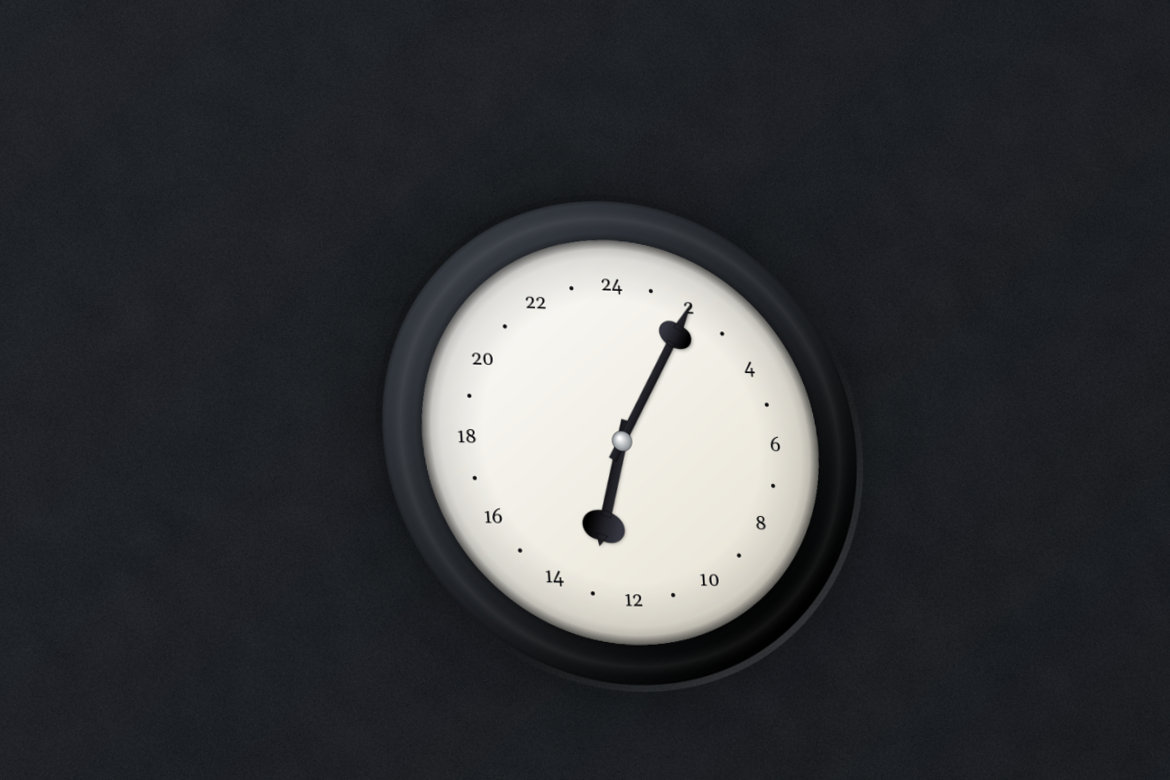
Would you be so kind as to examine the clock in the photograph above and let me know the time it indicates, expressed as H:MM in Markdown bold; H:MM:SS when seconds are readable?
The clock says **13:05**
